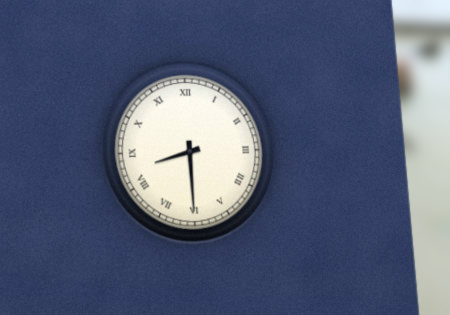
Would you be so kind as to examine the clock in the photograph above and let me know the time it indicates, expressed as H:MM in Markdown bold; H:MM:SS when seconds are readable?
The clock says **8:30**
